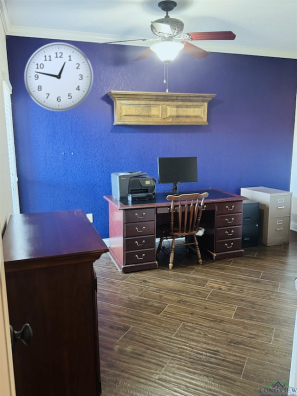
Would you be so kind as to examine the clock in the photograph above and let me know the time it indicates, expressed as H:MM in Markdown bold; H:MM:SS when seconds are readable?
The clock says **12:47**
